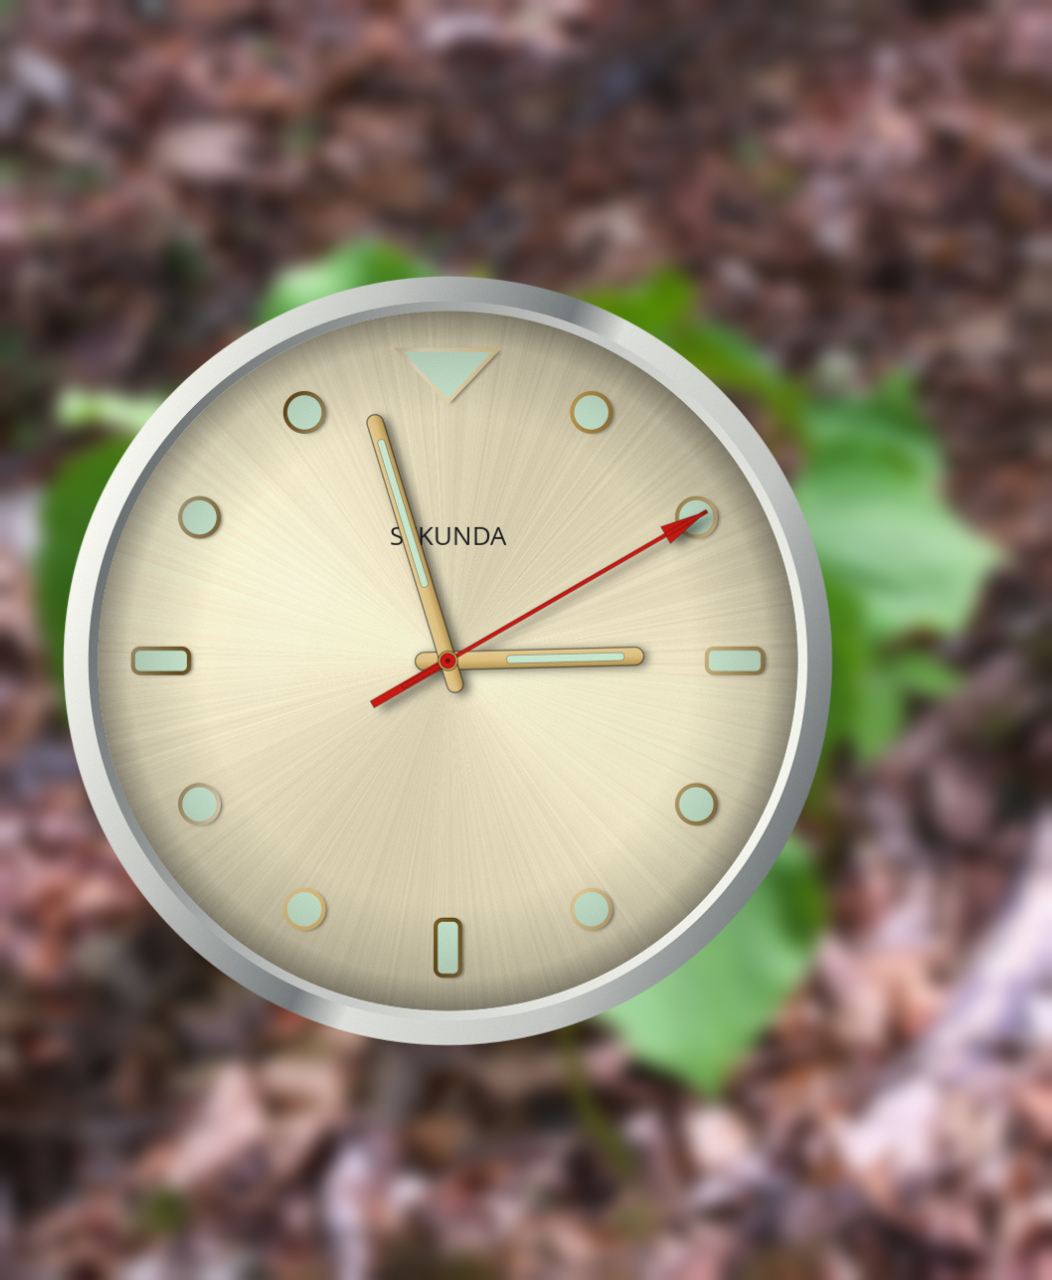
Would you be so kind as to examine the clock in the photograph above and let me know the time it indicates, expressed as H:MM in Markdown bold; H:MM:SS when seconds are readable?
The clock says **2:57:10**
